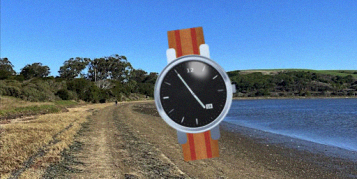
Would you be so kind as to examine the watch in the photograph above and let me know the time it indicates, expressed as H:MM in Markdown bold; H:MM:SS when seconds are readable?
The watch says **4:55**
